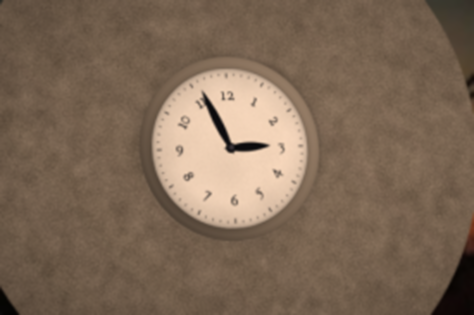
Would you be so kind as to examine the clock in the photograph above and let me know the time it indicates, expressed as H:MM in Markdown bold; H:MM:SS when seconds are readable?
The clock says **2:56**
